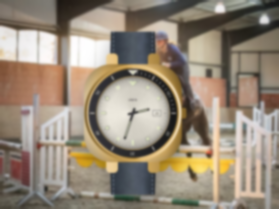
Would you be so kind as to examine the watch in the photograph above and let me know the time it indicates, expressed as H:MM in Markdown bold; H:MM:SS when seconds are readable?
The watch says **2:33**
